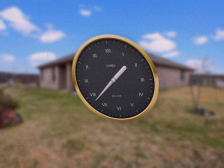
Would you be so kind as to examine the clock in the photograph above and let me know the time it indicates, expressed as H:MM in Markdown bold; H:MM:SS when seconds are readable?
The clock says **1:38**
